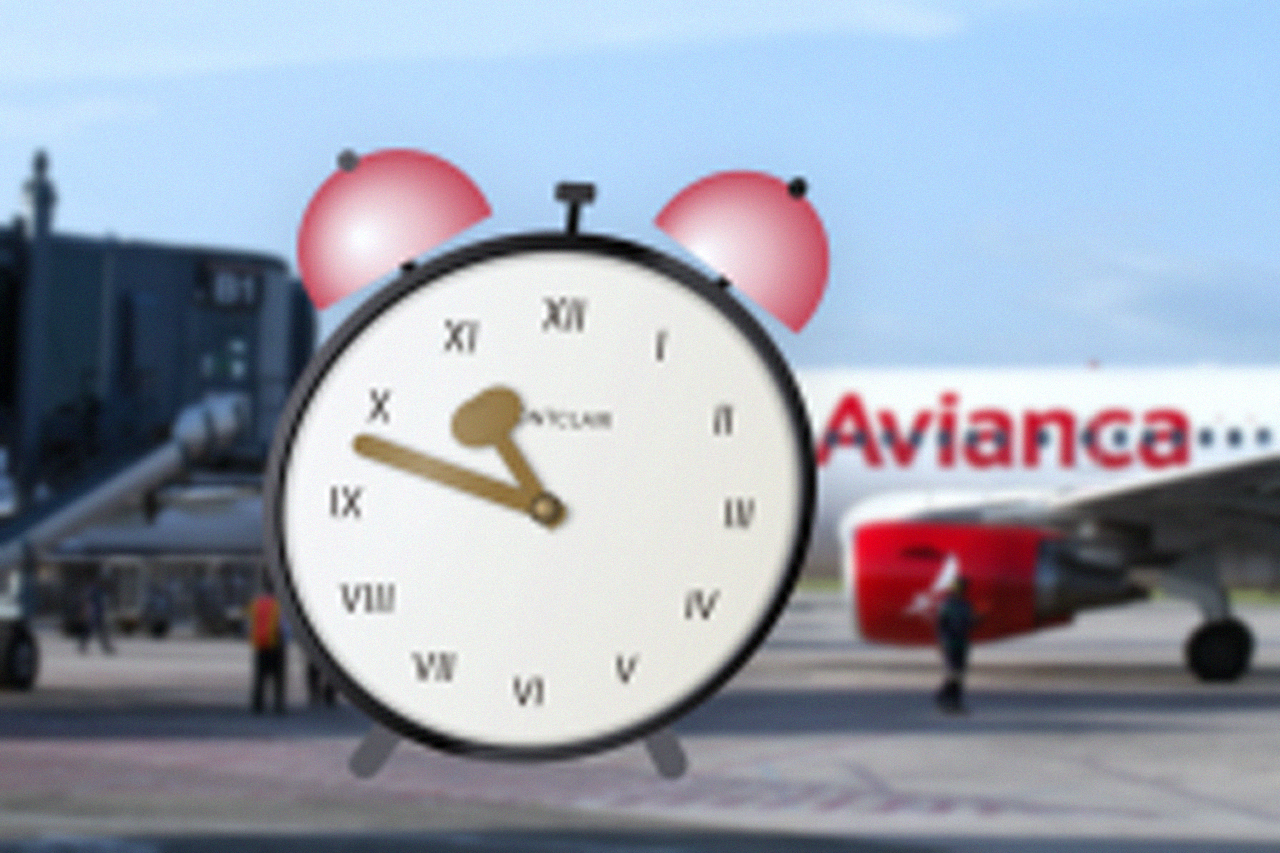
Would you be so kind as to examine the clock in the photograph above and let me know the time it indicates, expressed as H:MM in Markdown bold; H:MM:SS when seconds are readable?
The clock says **10:48**
